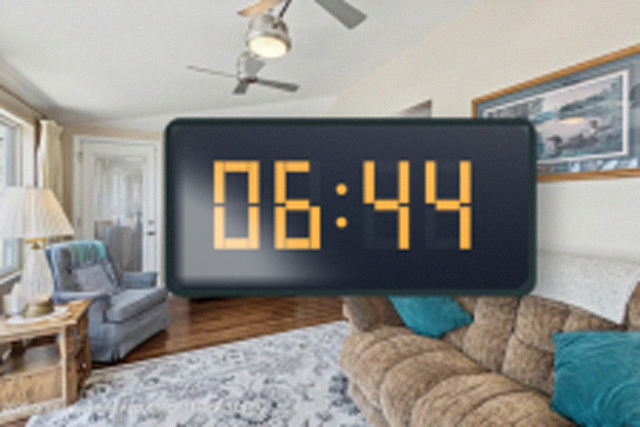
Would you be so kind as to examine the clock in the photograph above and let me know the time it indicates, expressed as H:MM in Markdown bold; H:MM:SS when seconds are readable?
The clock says **6:44**
